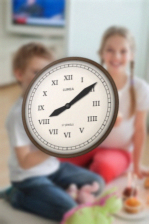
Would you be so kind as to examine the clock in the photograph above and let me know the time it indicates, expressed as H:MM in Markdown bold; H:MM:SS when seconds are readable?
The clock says **8:09**
